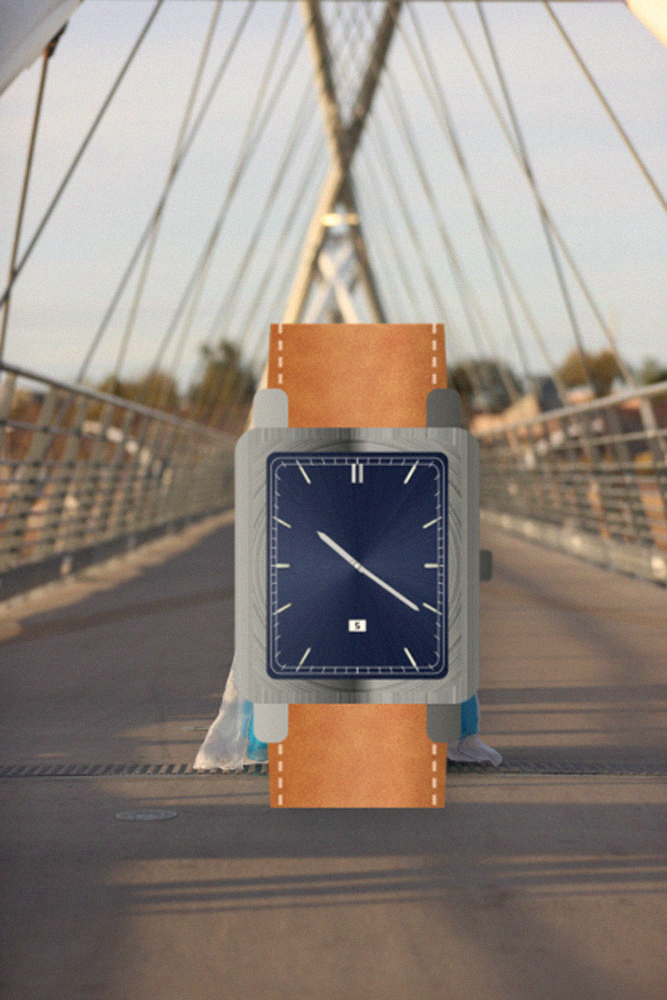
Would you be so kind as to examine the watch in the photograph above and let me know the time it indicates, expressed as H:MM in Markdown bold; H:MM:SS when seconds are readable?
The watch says **10:21**
